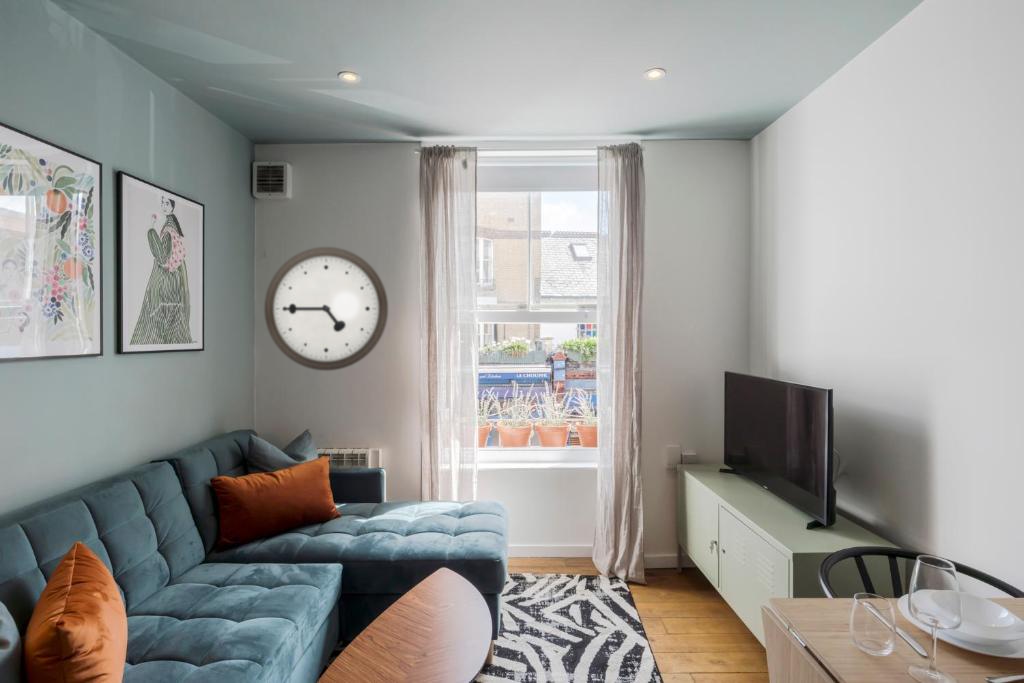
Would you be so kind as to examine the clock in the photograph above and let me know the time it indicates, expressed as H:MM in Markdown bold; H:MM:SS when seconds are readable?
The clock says **4:45**
